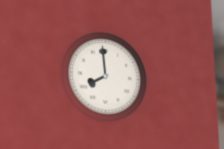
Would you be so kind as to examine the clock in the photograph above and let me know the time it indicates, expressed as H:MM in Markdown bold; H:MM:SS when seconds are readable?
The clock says **7:59**
